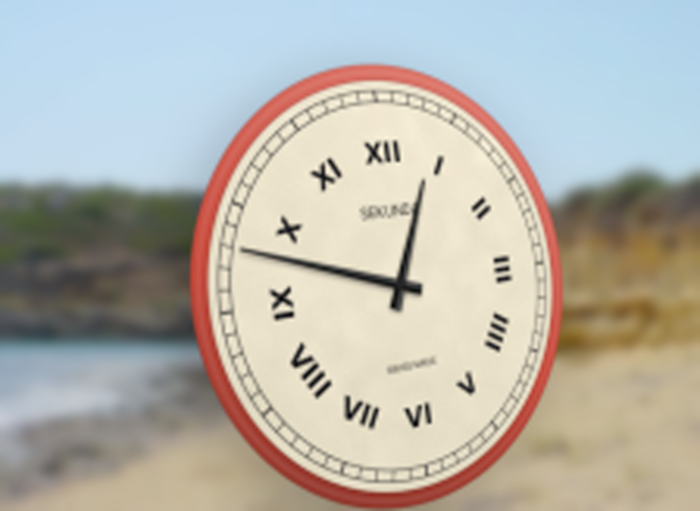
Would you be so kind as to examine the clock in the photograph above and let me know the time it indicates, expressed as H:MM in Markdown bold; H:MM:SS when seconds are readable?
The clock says **12:48**
